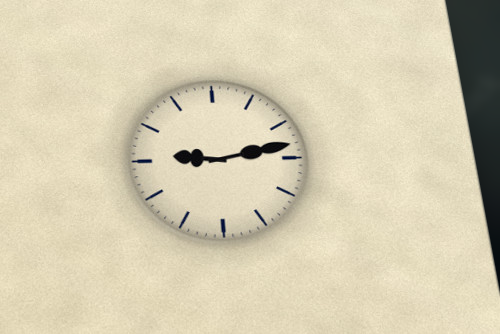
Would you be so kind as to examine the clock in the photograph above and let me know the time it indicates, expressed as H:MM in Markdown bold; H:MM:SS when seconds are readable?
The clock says **9:13**
